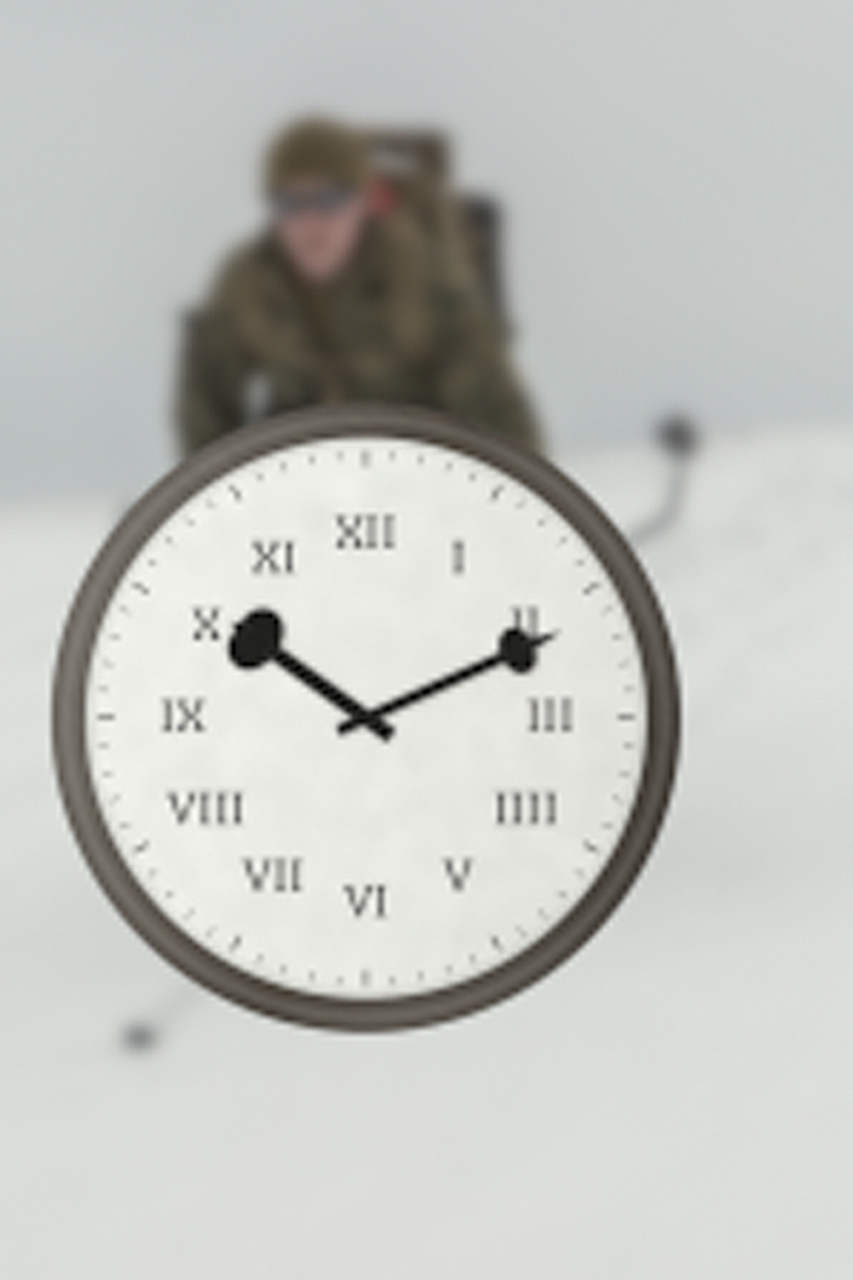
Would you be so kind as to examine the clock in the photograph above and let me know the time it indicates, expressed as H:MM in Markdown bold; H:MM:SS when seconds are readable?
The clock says **10:11**
